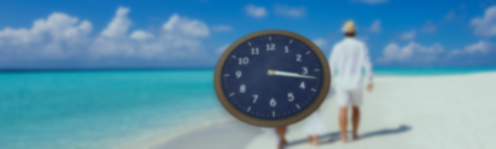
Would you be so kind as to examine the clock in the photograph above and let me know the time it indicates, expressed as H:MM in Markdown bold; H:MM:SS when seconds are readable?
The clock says **3:17**
